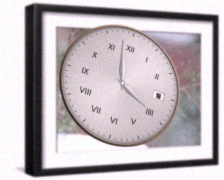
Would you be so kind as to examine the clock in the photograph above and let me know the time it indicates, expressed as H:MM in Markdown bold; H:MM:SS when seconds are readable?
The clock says **3:58**
